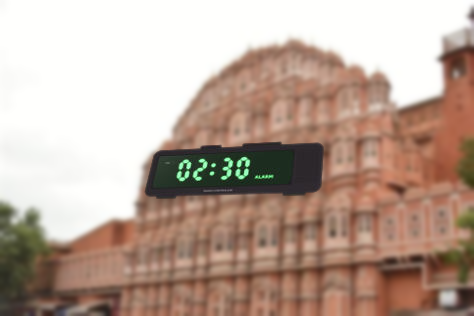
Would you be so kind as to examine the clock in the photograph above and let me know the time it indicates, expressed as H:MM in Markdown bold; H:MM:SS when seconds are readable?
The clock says **2:30**
